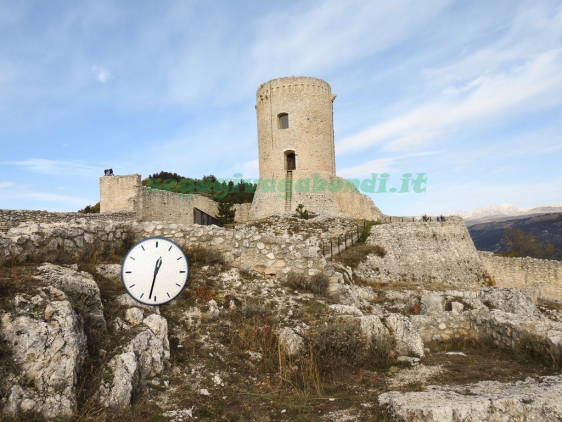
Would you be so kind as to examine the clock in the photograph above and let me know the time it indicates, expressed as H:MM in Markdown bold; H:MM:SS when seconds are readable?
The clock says **12:32**
